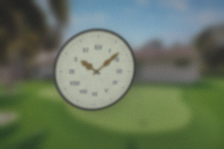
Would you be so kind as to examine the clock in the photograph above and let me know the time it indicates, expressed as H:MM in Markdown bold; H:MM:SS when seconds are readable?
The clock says **10:08**
